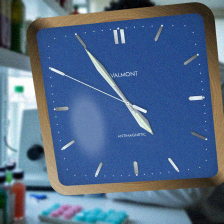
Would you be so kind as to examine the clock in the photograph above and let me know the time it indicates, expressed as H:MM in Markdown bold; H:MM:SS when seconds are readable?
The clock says **4:54:50**
